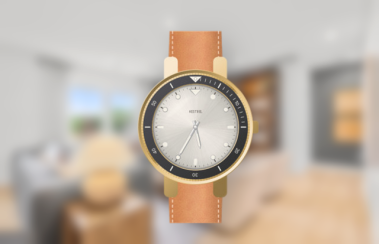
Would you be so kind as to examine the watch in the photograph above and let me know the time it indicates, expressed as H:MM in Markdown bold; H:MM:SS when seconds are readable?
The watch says **5:35**
